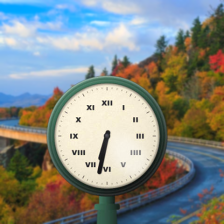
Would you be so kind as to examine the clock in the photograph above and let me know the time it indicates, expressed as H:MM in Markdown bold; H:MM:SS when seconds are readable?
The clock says **6:32**
